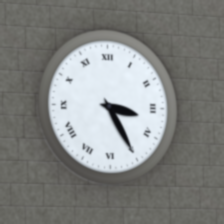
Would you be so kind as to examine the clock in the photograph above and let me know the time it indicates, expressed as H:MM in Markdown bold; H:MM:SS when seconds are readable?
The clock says **3:25**
